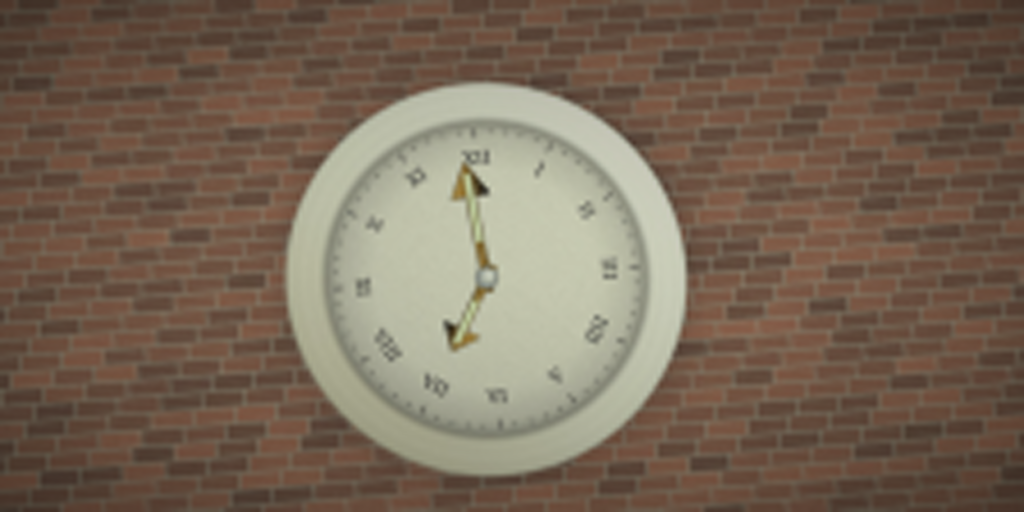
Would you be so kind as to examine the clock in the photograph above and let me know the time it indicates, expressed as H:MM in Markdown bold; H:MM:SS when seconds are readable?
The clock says **6:59**
